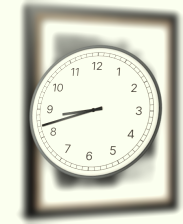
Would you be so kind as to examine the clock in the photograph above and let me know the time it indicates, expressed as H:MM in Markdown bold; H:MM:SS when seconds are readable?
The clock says **8:42**
